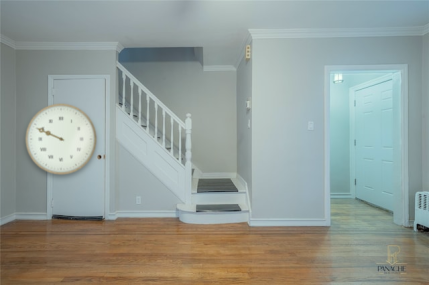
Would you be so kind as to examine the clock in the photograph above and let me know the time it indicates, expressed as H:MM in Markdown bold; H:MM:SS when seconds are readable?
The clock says **9:49**
